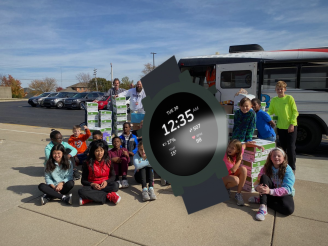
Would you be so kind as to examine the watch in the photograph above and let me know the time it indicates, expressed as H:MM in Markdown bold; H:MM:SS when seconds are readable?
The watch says **12:35**
